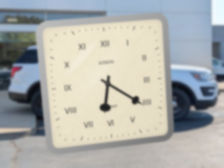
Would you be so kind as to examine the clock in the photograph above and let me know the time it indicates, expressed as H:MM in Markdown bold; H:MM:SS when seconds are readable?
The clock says **6:21**
